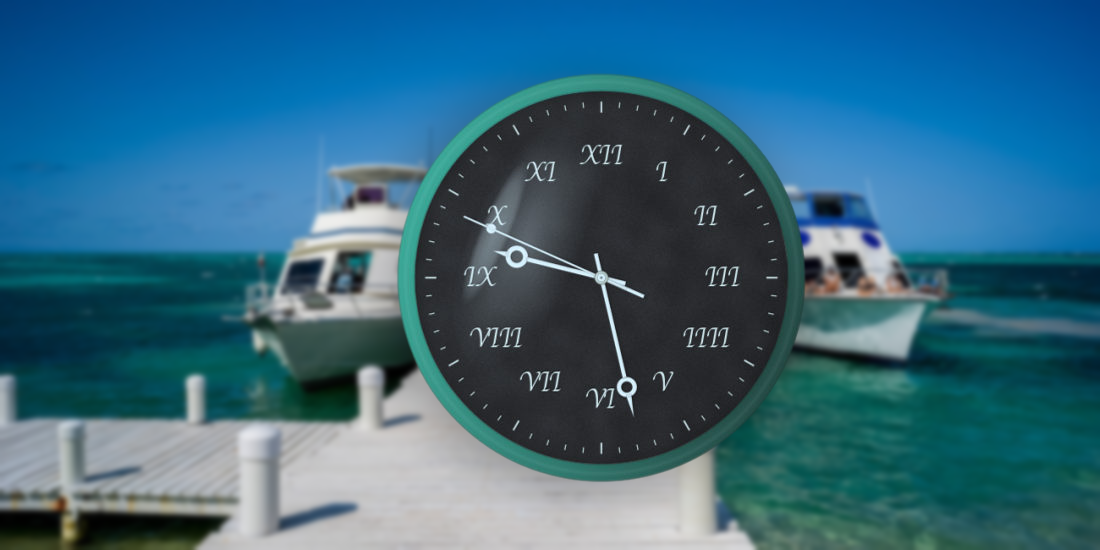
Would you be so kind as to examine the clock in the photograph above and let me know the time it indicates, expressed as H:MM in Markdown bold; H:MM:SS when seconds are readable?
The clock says **9:27:49**
